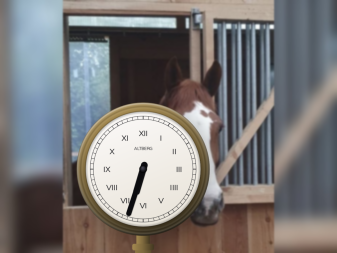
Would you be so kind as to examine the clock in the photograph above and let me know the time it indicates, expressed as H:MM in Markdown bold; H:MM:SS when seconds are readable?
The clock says **6:33**
